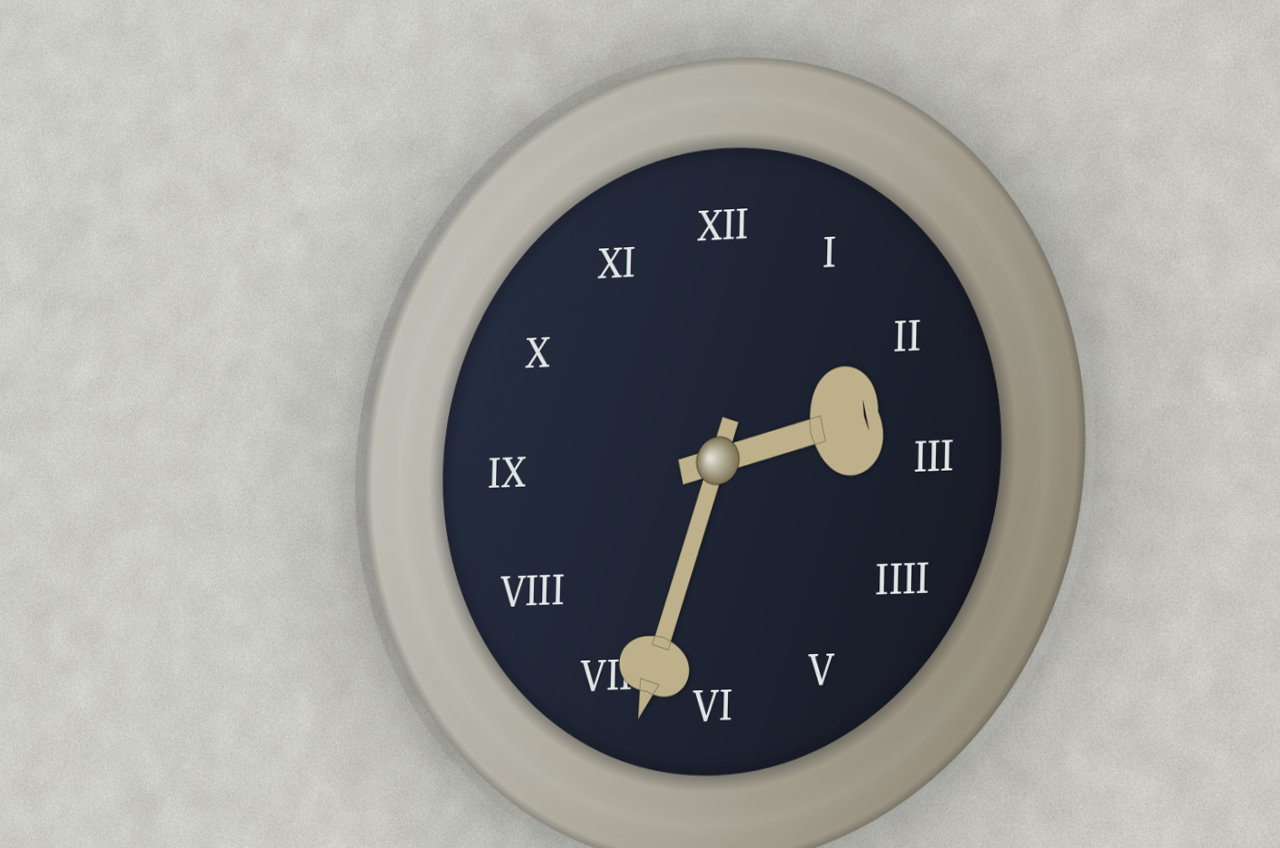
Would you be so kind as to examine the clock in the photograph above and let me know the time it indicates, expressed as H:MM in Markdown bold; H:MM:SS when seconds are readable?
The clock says **2:33**
